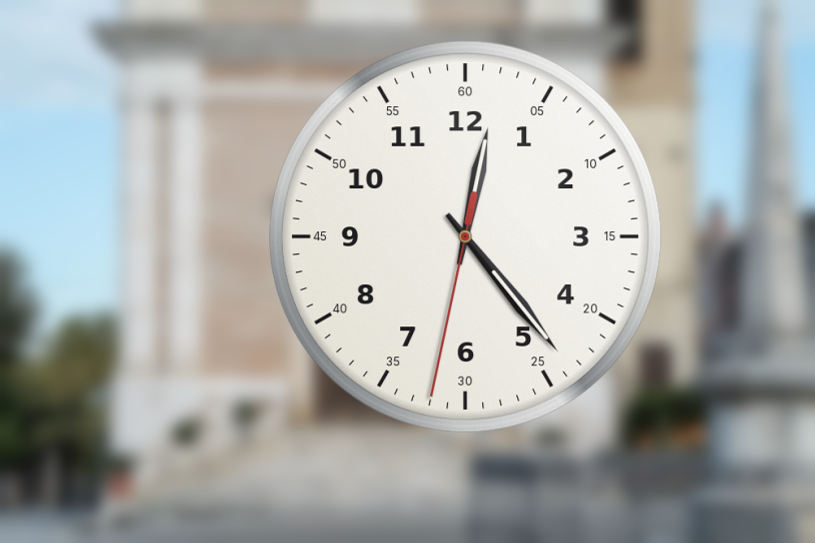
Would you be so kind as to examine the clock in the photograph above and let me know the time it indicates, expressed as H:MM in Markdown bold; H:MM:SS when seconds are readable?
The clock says **12:23:32**
